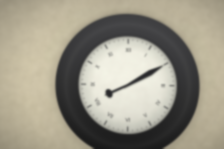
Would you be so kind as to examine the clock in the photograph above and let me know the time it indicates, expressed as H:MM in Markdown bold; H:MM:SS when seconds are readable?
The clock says **8:10**
